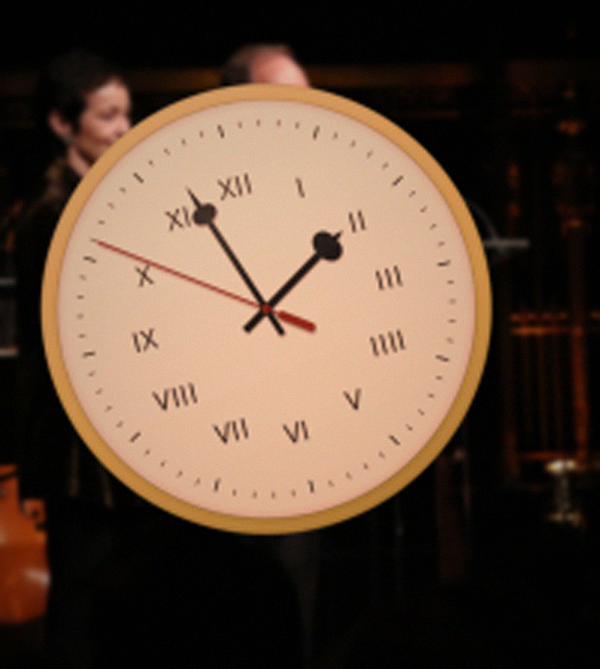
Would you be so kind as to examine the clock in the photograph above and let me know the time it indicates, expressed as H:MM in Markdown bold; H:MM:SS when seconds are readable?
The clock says **1:56:51**
